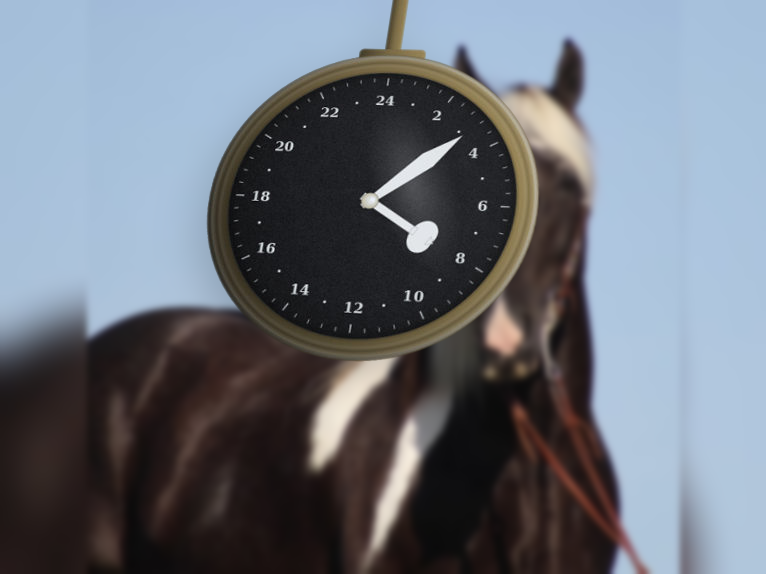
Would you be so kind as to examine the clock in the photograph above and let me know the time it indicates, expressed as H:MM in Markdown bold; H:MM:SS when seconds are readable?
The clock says **8:08**
